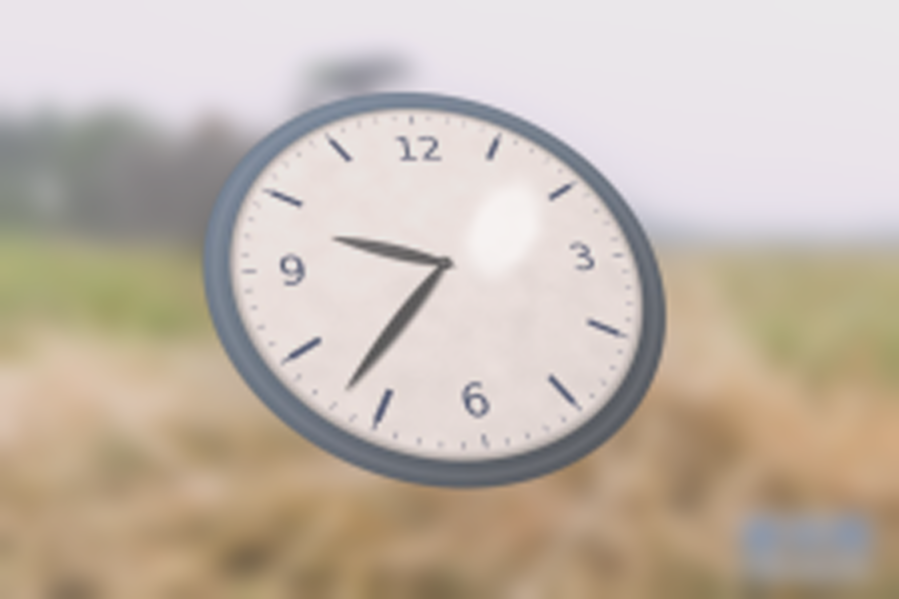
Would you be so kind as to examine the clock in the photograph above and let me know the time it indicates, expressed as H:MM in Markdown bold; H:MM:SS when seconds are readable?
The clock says **9:37**
